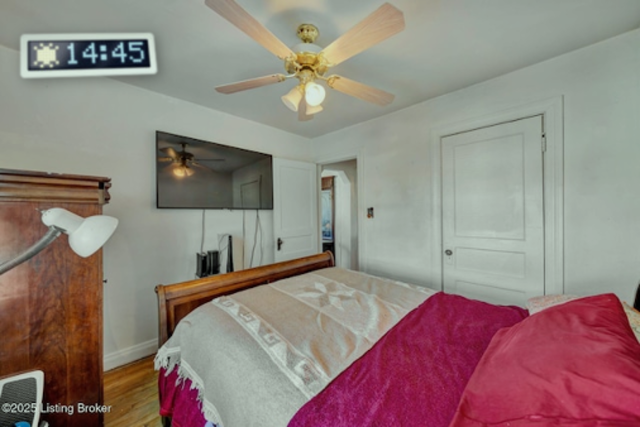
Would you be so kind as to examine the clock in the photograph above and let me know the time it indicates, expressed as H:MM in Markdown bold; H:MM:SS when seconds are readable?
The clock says **14:45**
